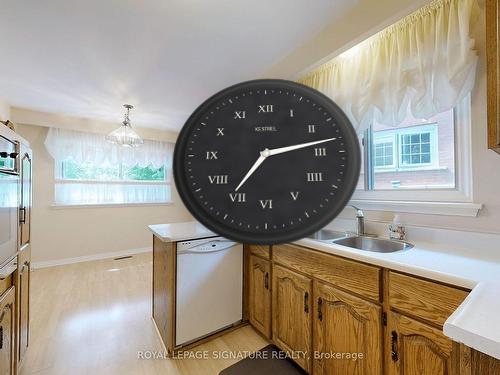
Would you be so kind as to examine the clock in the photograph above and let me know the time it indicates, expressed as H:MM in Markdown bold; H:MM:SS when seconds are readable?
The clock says **7:13**
